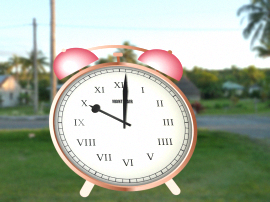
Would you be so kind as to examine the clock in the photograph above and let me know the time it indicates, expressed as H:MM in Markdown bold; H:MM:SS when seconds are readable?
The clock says **10:01**
